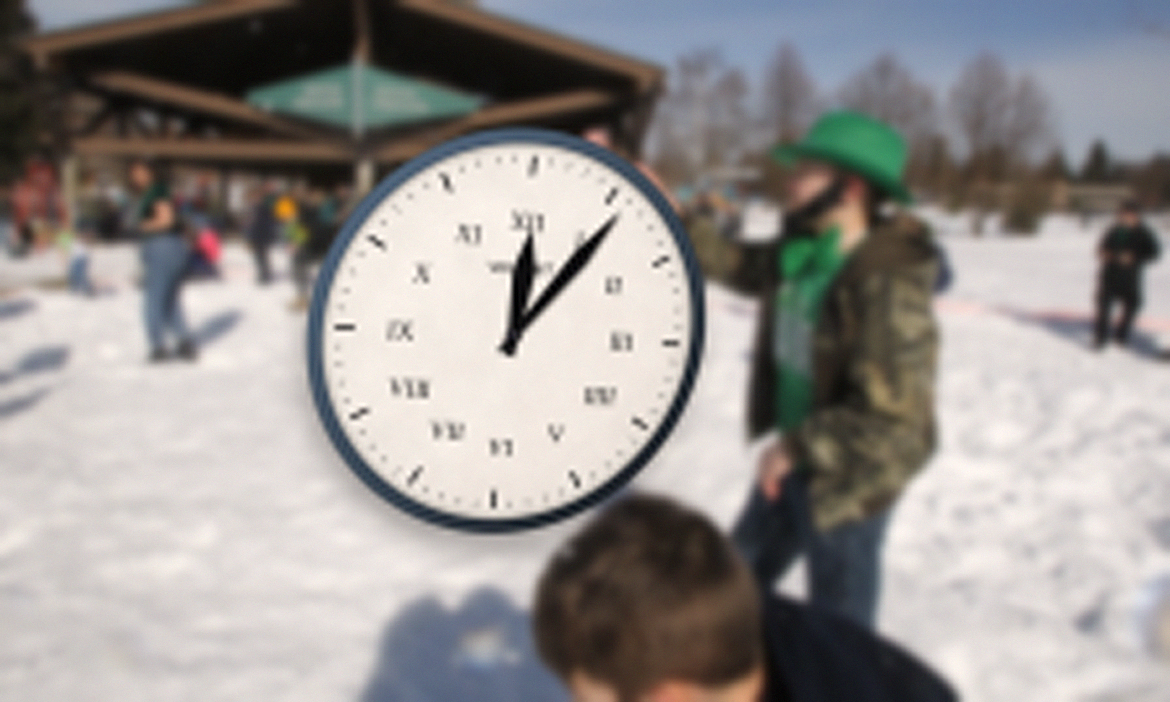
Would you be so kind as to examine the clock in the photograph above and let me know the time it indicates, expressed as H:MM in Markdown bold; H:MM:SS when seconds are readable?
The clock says **12:06**
